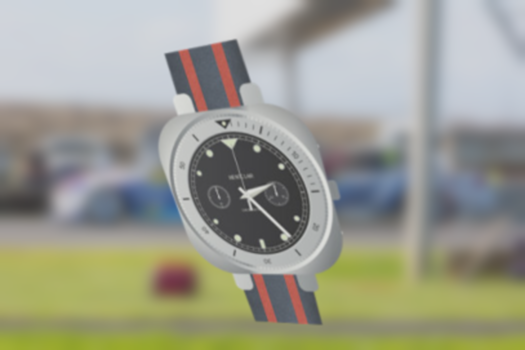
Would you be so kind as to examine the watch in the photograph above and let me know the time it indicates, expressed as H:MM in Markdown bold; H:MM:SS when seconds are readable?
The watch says **2:24**
